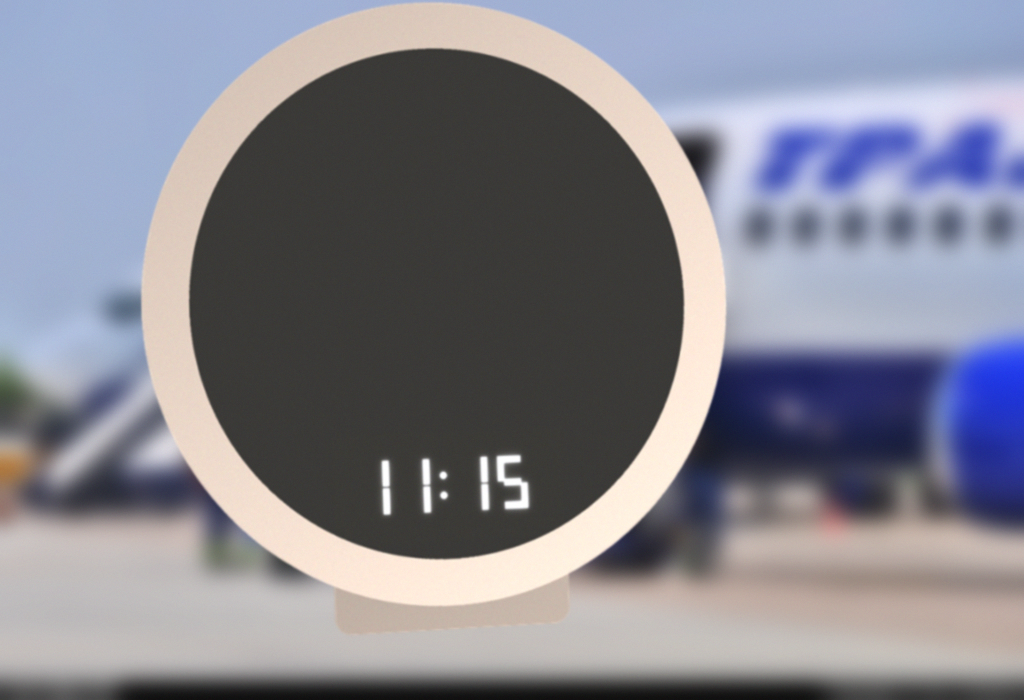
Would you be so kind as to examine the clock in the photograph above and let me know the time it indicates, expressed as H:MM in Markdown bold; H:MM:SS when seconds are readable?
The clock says **11:15**
